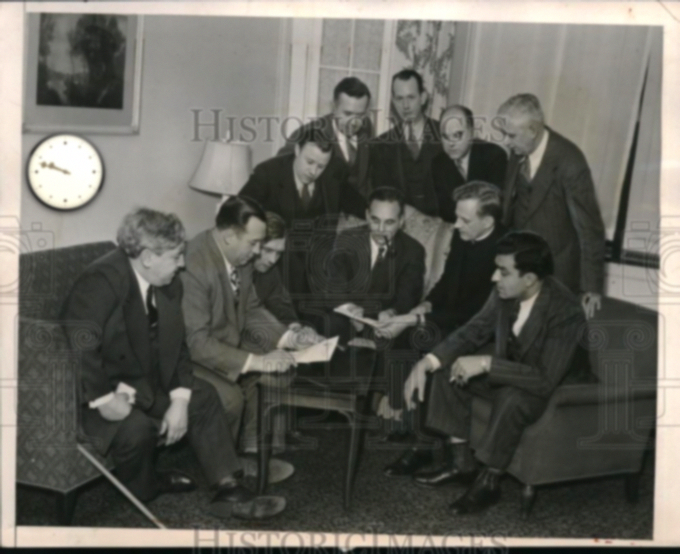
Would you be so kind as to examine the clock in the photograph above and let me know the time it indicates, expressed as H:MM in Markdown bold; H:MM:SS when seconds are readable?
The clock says **9:48**
